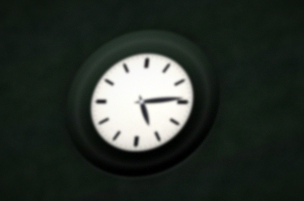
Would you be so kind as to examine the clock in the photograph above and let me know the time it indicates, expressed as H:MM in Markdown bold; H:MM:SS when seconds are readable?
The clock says **5:14**
